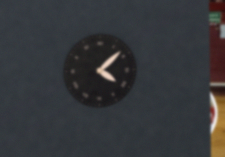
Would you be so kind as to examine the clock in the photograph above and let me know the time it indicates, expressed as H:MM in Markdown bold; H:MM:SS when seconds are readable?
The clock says **4:08**
